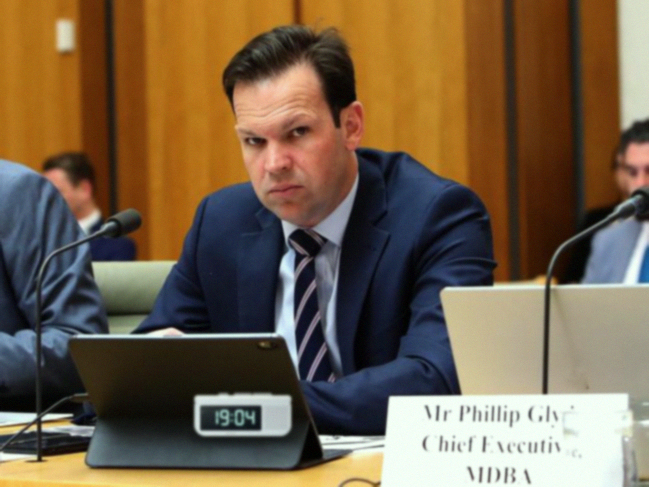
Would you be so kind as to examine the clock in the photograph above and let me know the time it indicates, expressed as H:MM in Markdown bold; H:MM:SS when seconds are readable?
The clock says **19:04**
